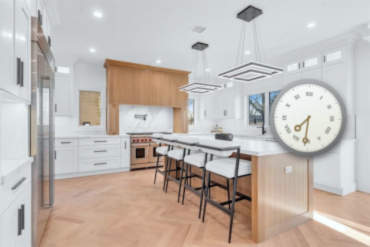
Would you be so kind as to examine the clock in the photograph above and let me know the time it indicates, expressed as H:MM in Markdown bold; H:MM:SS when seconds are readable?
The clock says **7:31**
